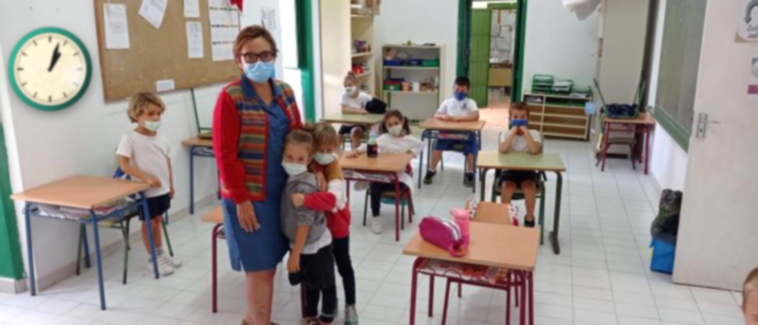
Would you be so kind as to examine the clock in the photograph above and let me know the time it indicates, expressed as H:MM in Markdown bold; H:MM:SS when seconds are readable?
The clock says **1:03**
